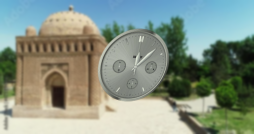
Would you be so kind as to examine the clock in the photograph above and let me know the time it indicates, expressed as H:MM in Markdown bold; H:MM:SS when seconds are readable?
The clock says **12:07**
